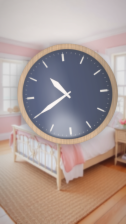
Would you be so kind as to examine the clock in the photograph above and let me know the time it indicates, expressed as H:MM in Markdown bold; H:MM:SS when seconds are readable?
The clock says **10:40**
